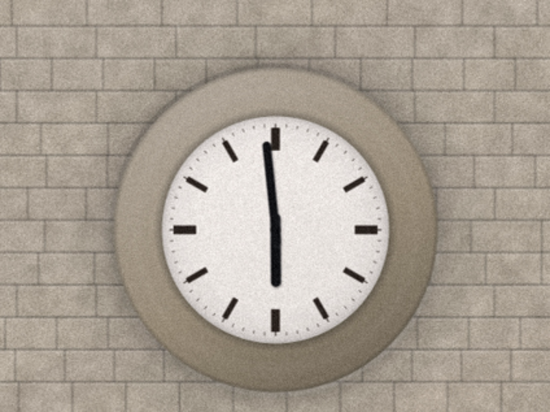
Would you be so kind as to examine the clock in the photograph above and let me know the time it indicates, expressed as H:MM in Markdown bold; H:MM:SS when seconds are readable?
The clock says **5:59**
